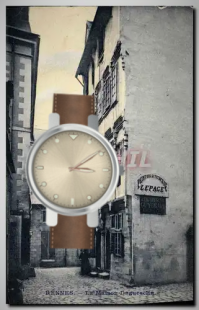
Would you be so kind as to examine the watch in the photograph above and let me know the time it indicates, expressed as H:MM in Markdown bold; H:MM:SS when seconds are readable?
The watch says **3:09**
